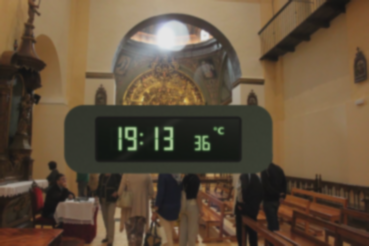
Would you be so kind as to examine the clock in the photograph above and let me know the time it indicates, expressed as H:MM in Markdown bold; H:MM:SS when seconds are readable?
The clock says **19:13**
